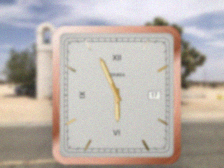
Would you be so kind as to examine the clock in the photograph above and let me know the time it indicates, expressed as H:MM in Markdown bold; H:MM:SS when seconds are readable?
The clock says **5:56**
